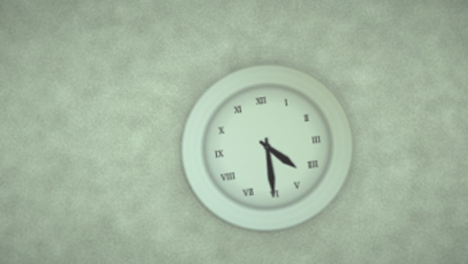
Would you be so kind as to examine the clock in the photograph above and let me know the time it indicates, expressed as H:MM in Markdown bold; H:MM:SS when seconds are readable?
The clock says **4:30**
